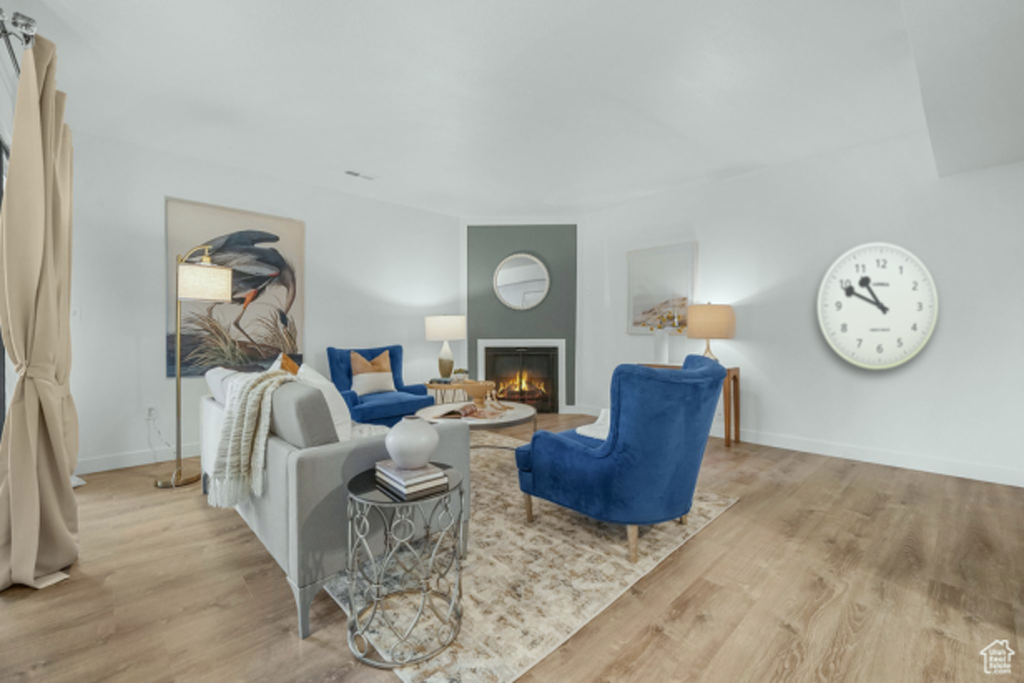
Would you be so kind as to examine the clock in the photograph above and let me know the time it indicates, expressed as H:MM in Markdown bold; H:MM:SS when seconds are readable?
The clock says **10:49**
